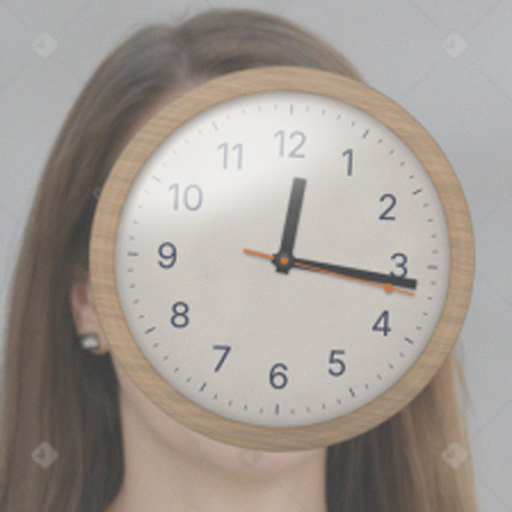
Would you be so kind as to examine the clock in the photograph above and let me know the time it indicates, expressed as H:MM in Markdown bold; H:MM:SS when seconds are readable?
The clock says **12:16:17**
